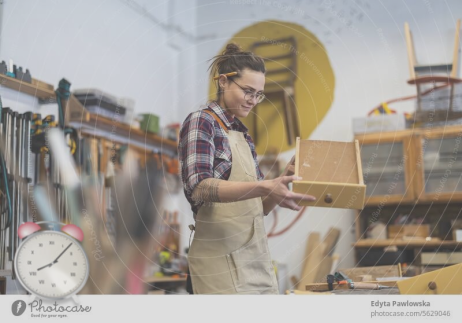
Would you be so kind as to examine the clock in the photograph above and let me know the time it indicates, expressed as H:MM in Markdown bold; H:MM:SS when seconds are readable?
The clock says **8:07**
